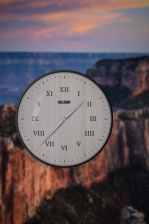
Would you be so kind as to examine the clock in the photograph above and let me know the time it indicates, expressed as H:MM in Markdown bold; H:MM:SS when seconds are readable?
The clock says **1:37**
